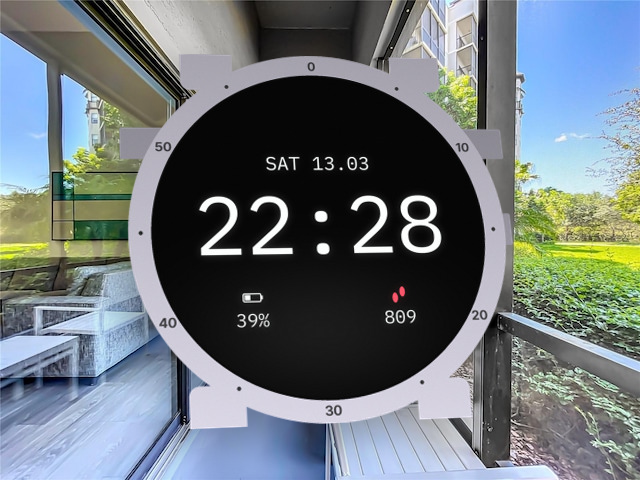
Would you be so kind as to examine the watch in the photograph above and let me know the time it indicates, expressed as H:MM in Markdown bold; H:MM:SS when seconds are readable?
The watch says **22:28**
